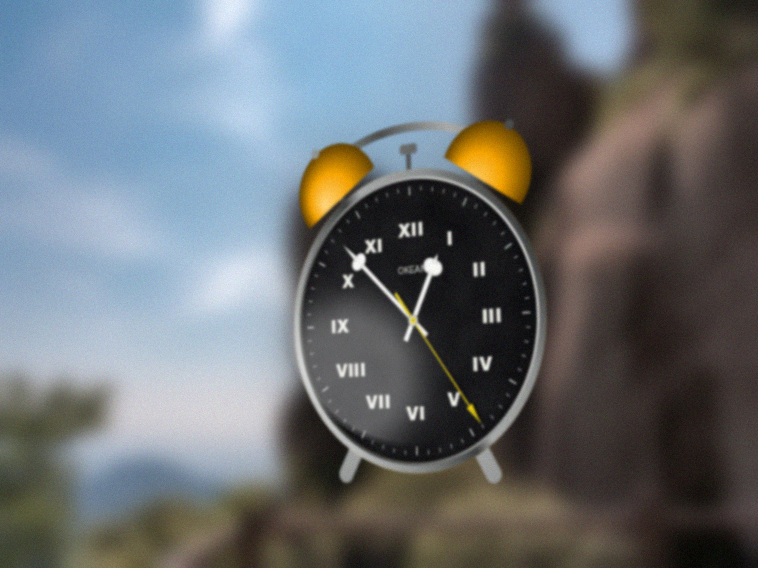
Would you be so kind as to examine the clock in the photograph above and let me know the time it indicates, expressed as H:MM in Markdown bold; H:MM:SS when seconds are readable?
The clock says **12:52:24**
